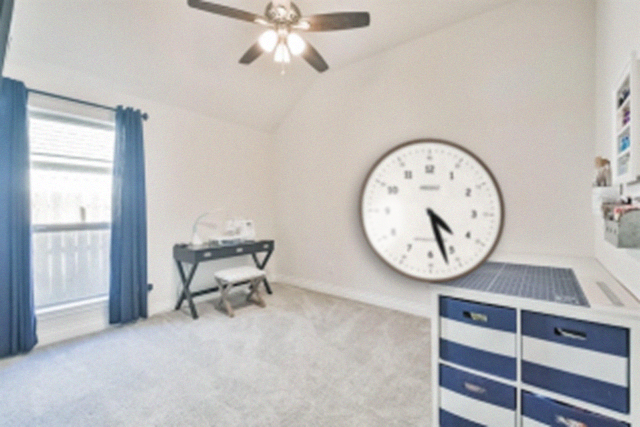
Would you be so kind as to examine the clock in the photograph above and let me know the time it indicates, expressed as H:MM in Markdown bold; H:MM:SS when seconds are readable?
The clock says **4:27**
